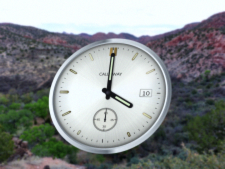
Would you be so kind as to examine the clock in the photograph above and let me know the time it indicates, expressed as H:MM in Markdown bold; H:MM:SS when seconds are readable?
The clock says **4:00**
